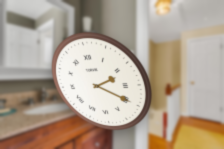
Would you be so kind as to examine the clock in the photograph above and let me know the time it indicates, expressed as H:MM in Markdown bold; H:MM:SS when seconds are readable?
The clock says **2:20**
